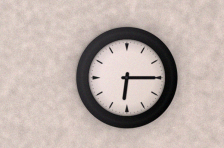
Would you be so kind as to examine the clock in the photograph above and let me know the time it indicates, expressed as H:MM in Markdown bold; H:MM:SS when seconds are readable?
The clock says **6:15**
